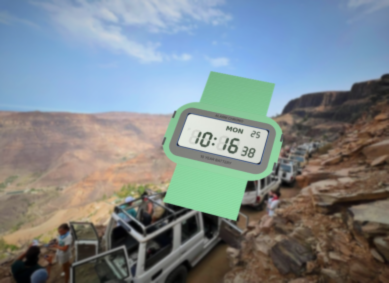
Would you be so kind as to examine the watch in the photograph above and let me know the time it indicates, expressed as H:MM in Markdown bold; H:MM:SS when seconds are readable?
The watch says **10:16:38**
